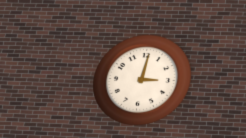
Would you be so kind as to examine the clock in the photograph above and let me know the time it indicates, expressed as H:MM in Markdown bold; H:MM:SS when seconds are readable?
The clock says **3:01**
